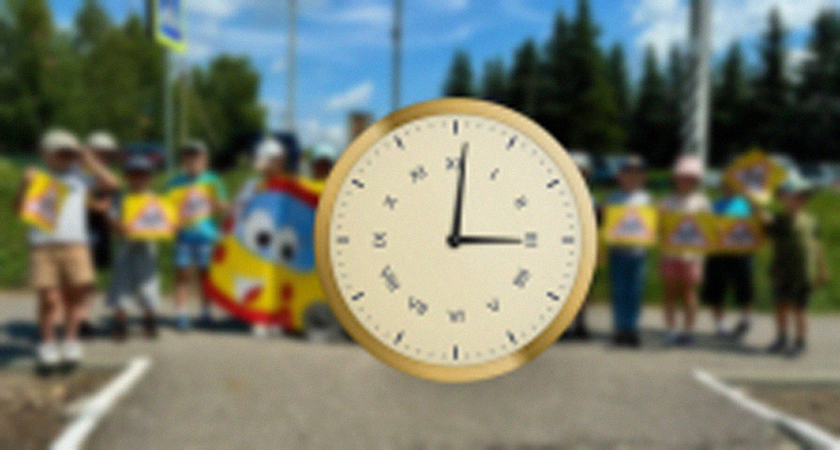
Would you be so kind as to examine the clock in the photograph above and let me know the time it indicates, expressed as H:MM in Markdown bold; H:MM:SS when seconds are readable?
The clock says **3:01**
